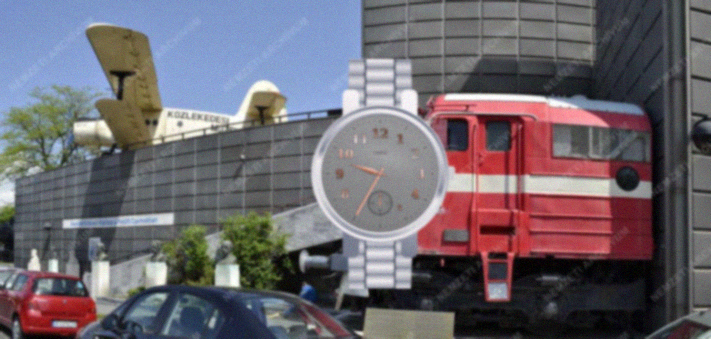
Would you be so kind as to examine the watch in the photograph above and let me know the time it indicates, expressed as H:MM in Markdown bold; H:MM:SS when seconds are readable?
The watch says **9:35**
